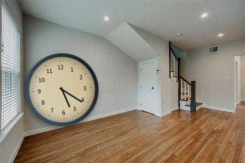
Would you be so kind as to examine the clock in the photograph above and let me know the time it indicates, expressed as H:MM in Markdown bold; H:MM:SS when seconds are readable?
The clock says **5:21**
